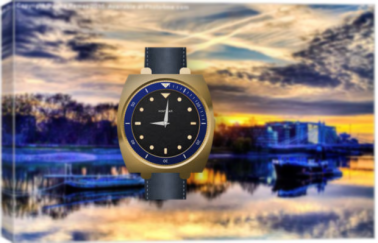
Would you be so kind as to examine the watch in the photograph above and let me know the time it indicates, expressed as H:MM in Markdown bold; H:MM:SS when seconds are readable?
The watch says **9:01**
